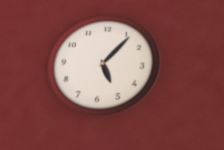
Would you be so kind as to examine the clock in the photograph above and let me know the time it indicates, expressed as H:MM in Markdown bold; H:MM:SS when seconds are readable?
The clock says **5:06**
